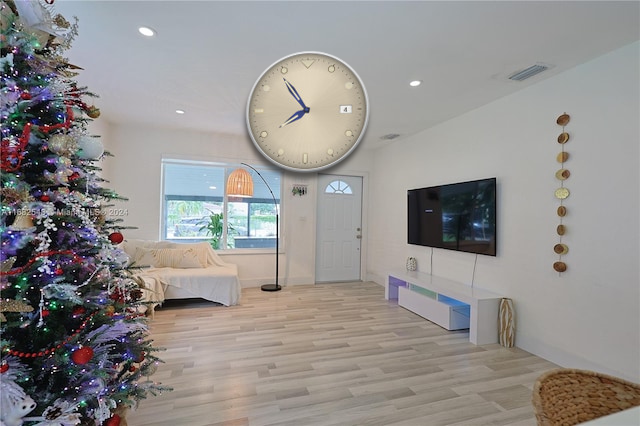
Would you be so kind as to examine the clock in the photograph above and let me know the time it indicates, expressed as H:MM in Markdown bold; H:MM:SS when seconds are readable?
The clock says **7:54**
